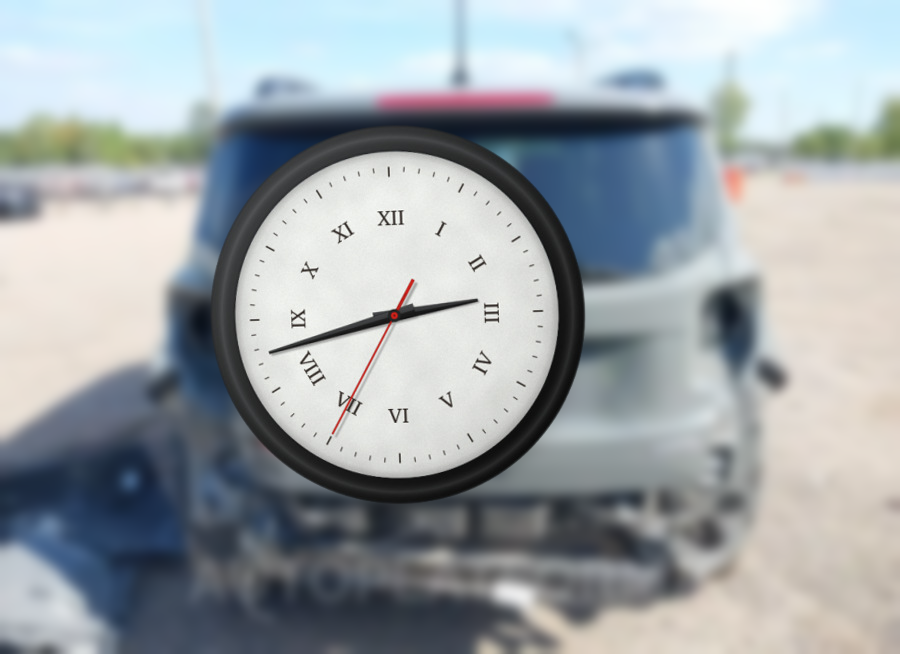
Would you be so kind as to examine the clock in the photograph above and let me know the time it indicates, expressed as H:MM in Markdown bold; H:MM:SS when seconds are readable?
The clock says **2:42:35**
